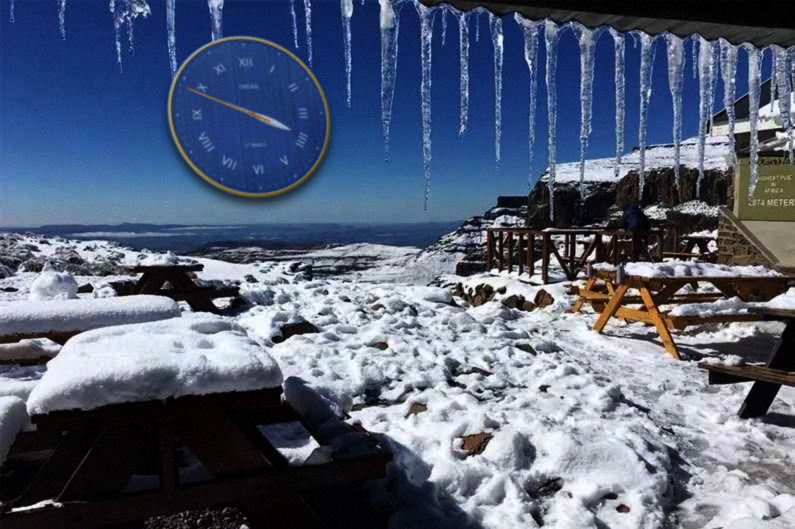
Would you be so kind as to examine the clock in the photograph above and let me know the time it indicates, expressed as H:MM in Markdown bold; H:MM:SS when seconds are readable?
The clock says **3:48:49**
